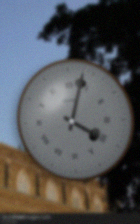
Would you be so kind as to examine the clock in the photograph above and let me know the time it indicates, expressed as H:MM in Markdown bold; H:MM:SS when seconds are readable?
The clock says **4:03**
